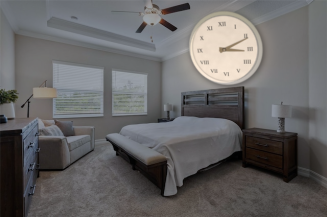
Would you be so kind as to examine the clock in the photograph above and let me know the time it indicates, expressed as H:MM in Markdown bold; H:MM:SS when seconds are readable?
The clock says **3:11**
